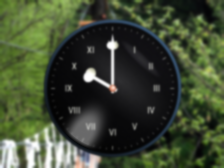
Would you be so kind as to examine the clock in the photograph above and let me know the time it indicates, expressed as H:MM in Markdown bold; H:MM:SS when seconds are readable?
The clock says **10:00**
